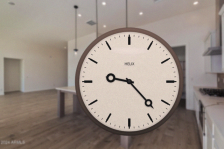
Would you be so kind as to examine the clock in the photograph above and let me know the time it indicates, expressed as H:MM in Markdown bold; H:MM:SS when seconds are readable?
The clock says **9:23**
